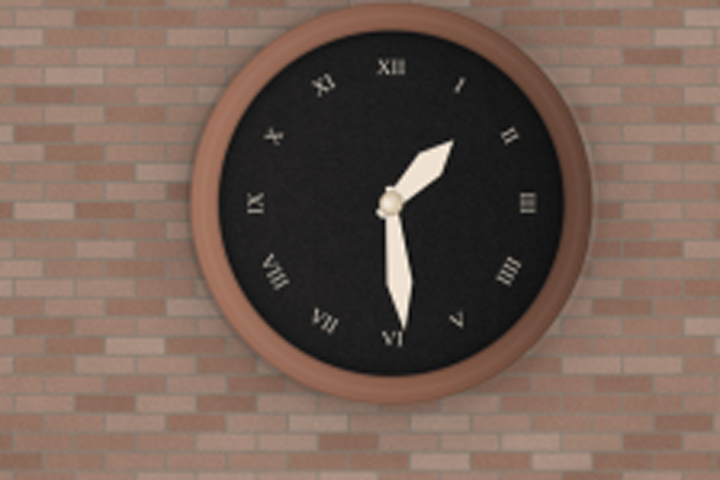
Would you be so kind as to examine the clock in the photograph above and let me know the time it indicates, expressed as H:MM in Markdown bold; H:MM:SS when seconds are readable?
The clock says **1:29**
